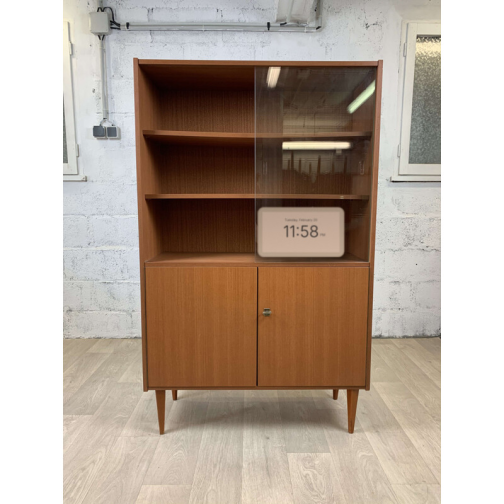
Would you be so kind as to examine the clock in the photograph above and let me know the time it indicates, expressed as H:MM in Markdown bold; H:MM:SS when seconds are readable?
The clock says **11:58**
